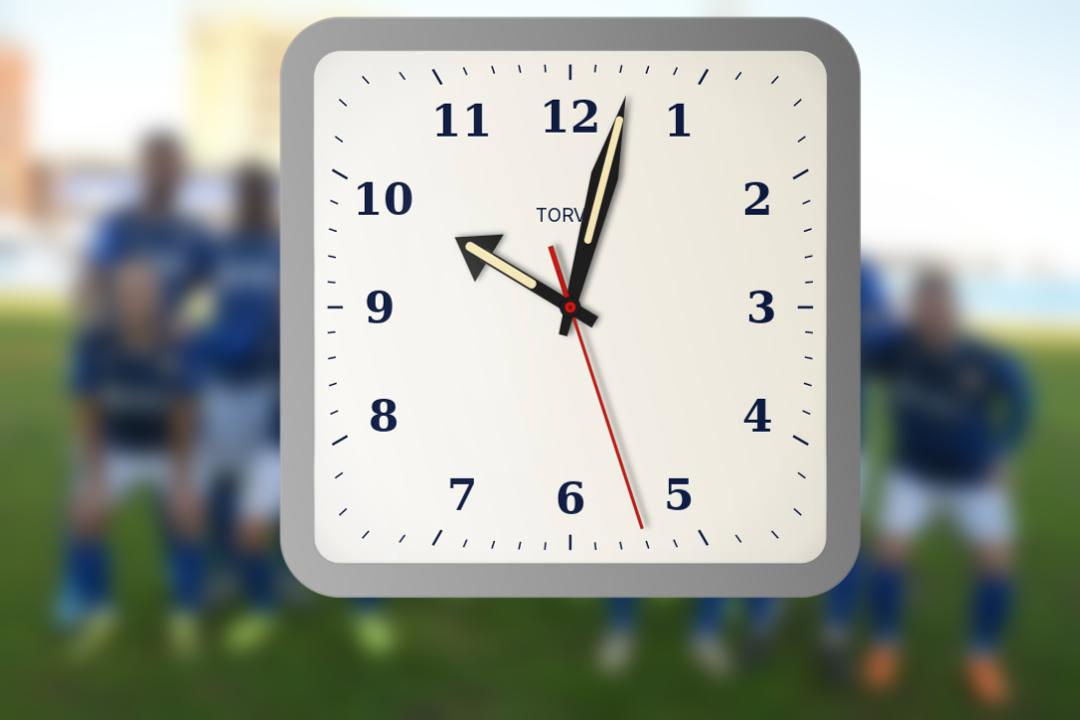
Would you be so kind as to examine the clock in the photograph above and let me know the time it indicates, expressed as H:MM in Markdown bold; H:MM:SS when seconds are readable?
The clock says **10:02:27**
